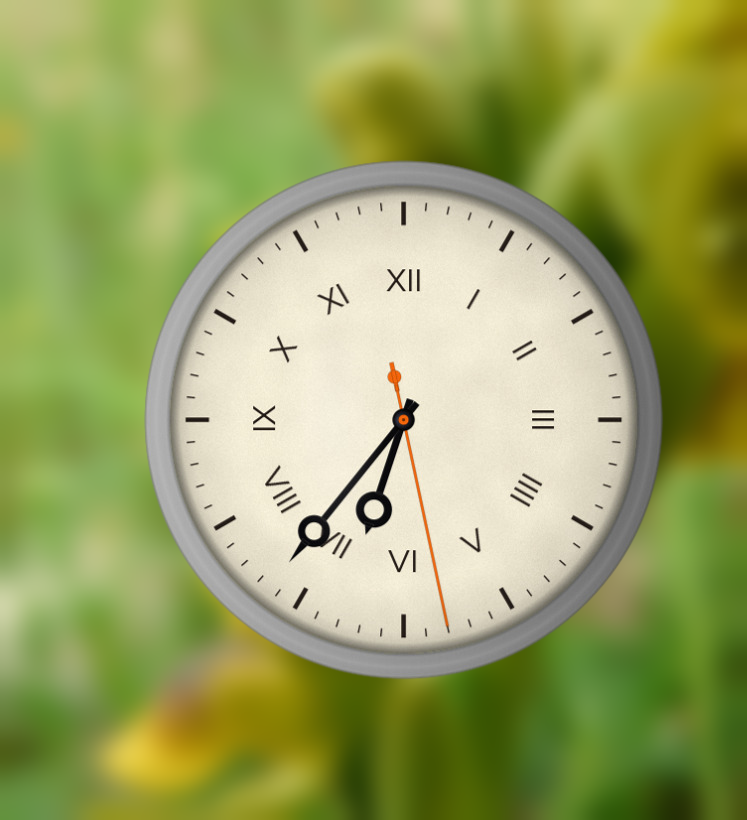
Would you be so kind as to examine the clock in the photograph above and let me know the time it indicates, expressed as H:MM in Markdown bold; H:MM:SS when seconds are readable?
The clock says **6:36:28**
